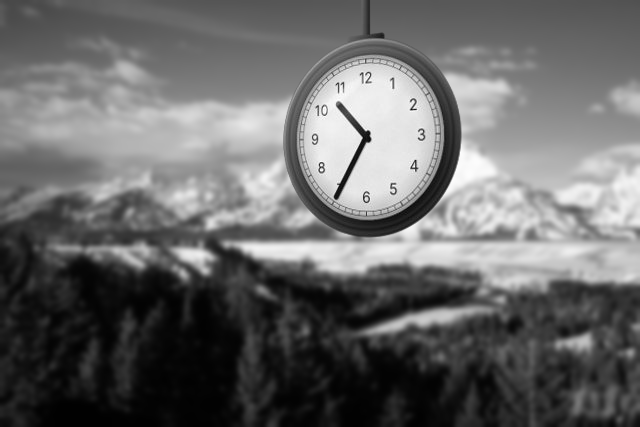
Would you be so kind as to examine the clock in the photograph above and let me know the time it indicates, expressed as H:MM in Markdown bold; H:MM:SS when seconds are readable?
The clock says **10:35**
